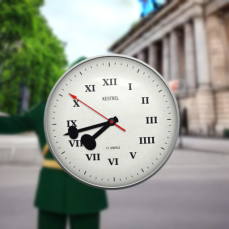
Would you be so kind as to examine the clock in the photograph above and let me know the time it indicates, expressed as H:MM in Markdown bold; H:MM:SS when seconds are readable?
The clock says **7:42:51**
